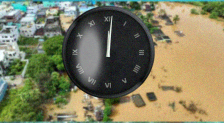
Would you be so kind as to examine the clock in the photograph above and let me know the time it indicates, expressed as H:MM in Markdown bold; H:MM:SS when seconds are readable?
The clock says **12:01**
